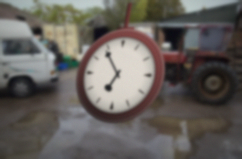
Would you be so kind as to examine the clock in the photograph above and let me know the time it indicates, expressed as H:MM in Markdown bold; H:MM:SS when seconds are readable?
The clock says **6:54**
